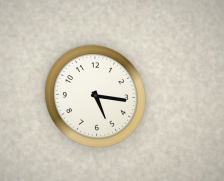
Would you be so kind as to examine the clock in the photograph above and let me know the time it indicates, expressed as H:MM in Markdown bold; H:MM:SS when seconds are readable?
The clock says **5:16**
